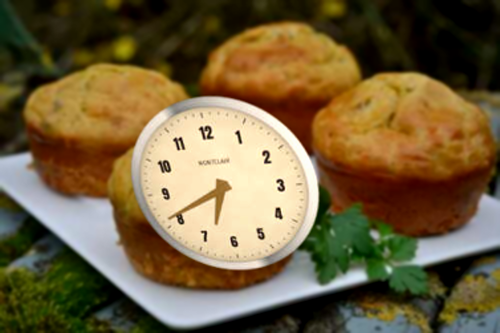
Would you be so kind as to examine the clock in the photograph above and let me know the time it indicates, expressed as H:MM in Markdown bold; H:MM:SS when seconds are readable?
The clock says **6:41**
